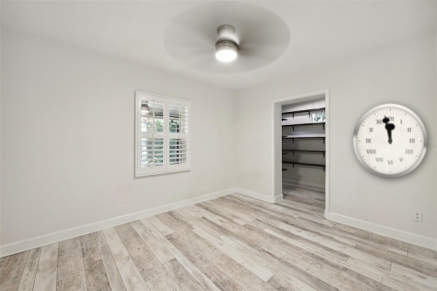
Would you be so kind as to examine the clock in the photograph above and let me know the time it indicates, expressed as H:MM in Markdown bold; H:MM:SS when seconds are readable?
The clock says **11:58**
